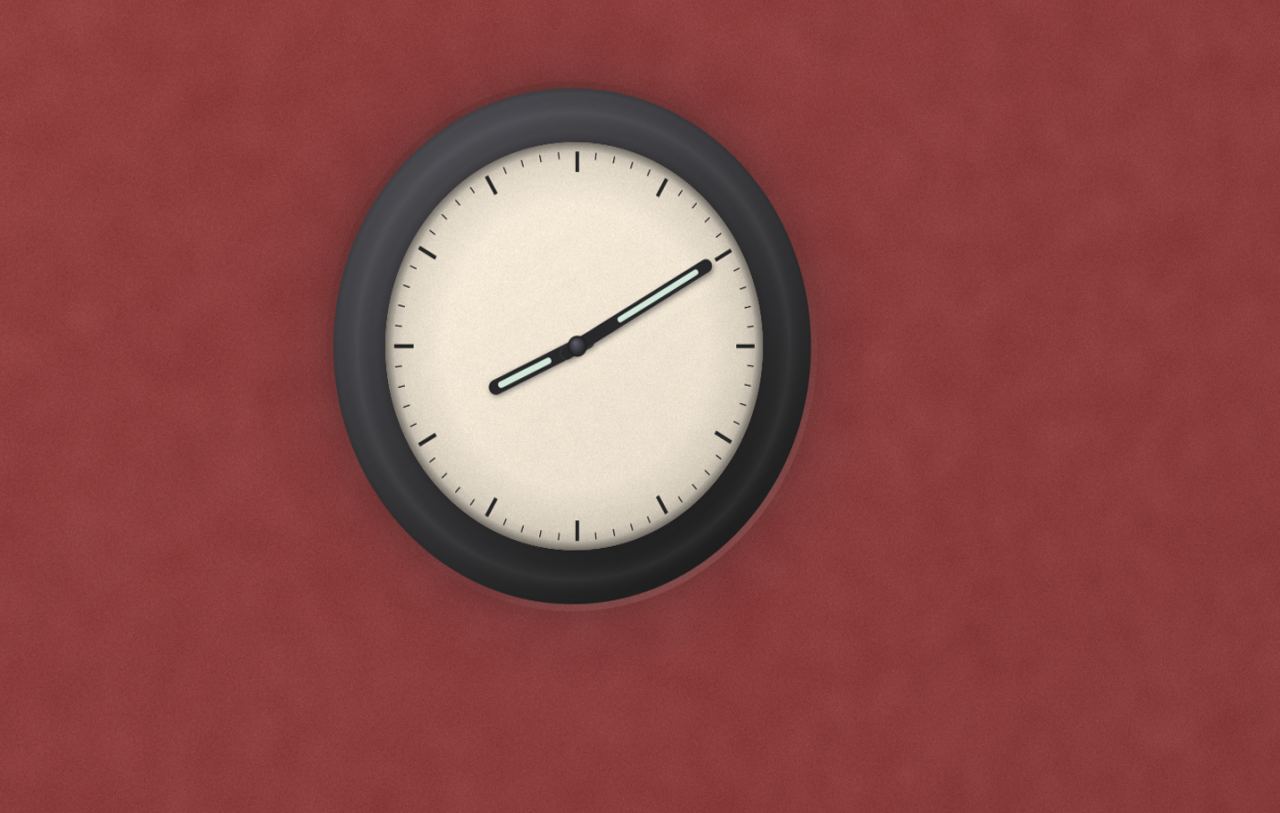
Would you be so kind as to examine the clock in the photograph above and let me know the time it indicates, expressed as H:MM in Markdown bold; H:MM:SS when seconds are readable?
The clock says **8:10**
